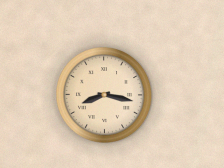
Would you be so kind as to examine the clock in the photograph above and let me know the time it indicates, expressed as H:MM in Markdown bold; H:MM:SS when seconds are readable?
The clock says **8:17**
